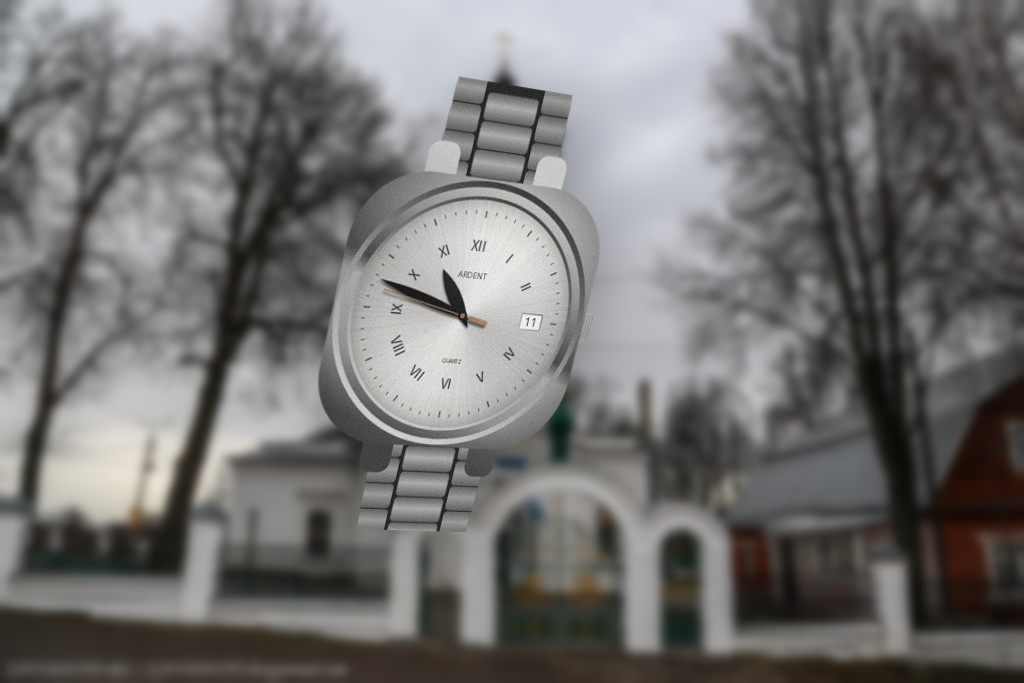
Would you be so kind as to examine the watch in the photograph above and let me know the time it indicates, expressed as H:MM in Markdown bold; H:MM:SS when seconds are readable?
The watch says **10:47:47**
